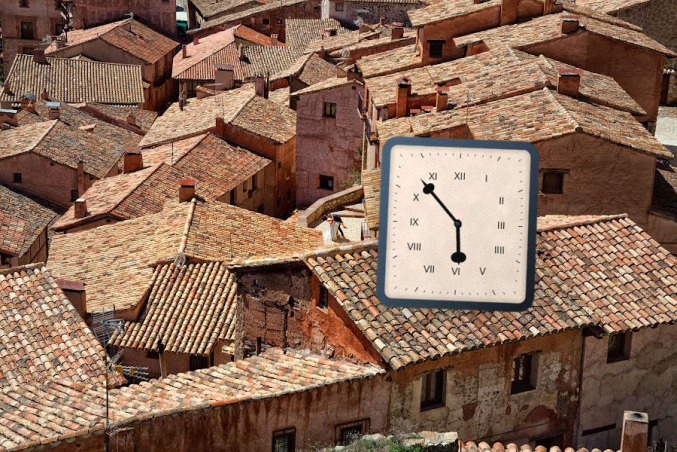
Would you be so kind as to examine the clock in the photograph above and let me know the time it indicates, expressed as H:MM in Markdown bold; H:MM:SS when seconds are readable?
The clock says **5:53**
